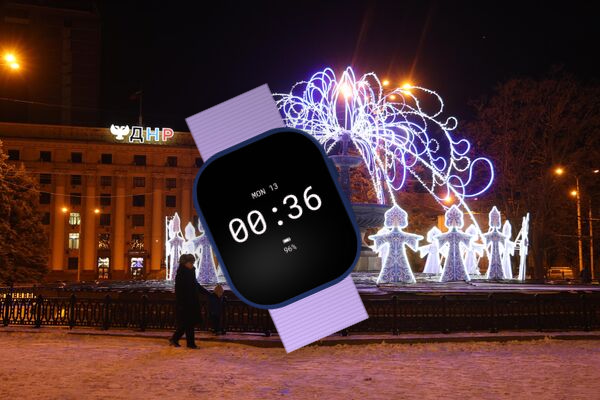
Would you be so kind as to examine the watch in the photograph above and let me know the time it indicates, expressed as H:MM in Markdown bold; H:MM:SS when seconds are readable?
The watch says **0:36**
